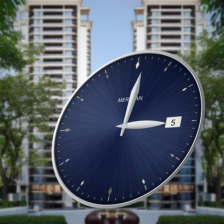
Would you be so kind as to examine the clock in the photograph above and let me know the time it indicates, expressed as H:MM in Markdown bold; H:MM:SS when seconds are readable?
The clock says **3:01**
